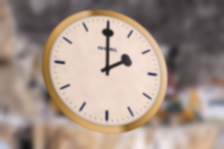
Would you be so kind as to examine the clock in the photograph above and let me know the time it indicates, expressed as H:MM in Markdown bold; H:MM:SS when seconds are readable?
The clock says **2:00**
